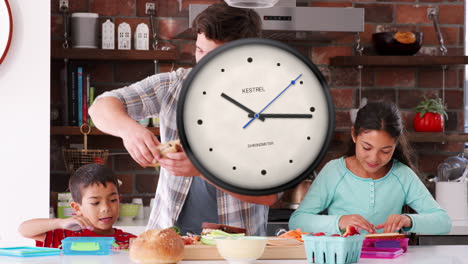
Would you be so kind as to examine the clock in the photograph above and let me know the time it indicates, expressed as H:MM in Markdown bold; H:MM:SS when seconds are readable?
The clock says **10:16:09**
